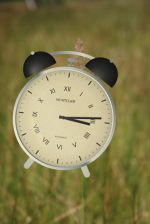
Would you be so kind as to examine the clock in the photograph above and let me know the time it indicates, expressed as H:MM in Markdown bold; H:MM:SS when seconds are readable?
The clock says **3:14**
